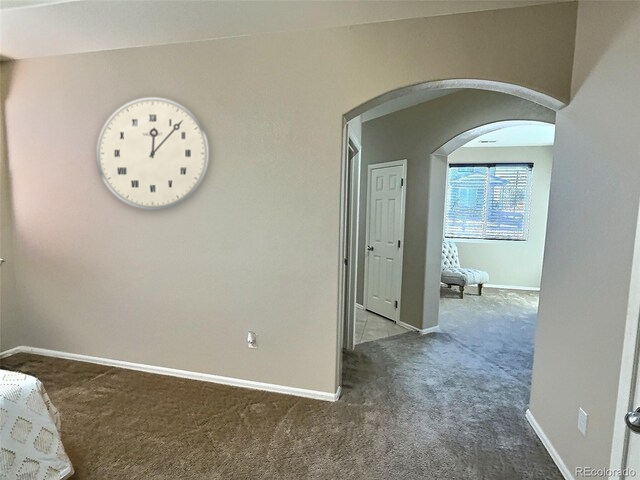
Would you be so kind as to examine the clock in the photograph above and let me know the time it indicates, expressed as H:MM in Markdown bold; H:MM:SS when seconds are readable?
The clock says **12:07**
